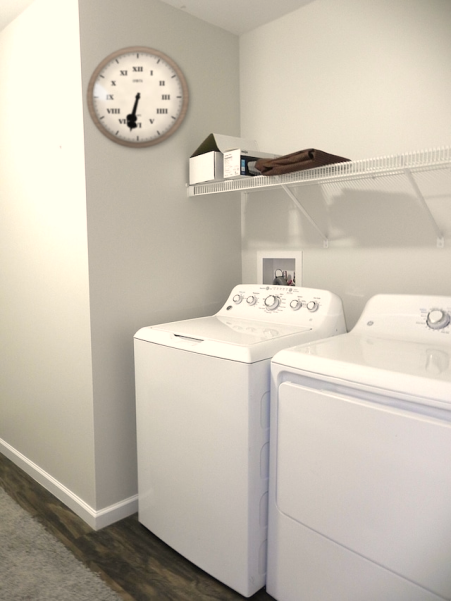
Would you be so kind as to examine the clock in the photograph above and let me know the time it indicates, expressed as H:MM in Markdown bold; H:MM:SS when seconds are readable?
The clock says **6:32**
